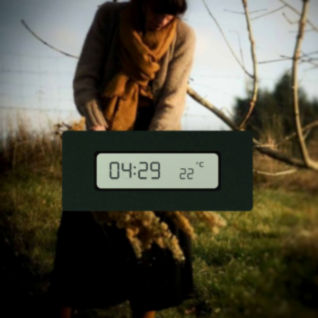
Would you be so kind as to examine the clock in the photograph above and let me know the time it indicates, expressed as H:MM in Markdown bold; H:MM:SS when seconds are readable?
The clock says **4:29**
